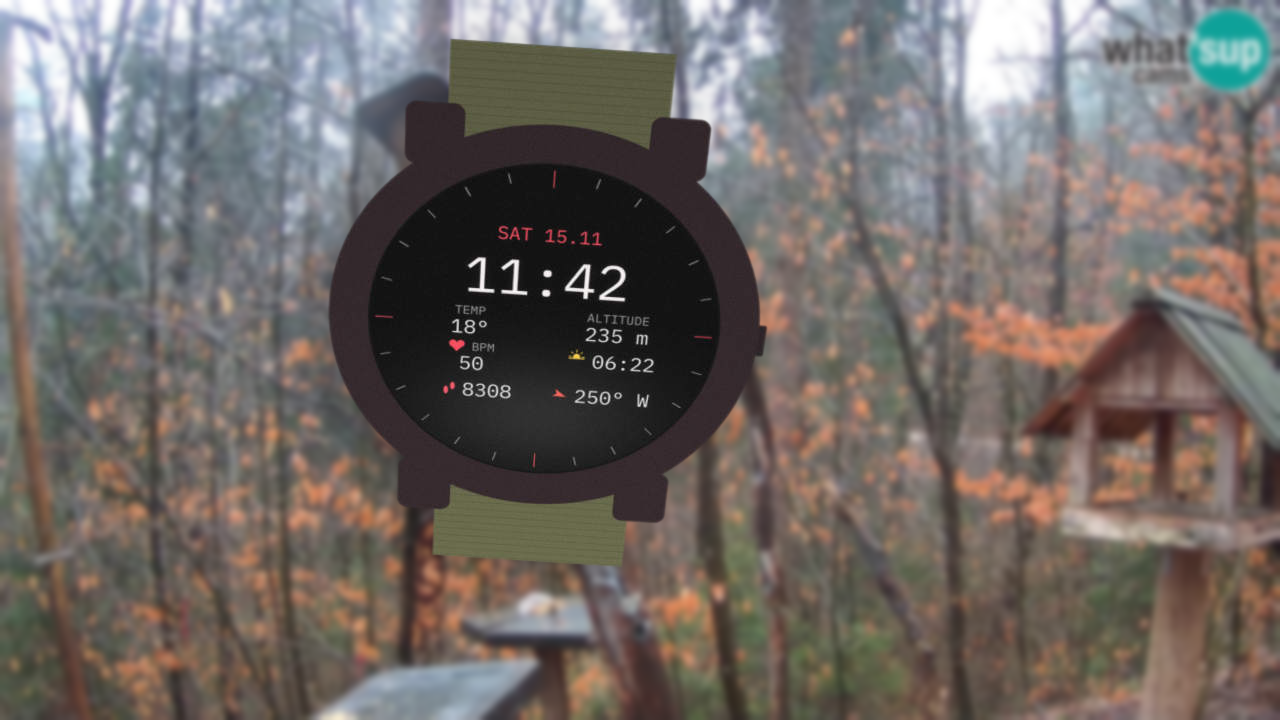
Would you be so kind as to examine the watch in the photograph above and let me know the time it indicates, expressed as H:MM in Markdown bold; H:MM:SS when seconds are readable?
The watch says **11:42**
